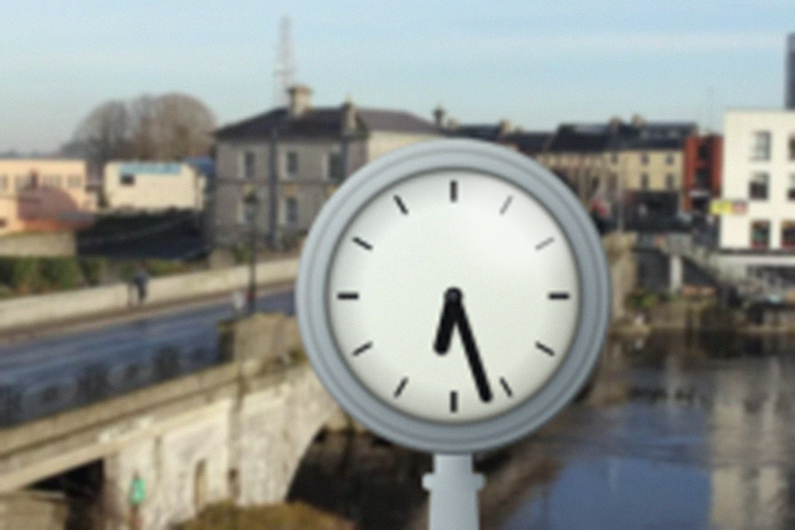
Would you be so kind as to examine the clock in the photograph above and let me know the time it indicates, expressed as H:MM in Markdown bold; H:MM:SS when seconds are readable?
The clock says **6:27**
